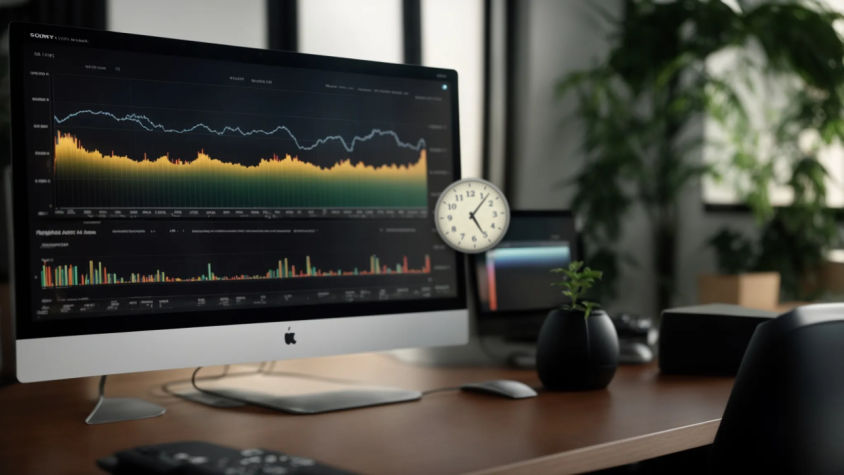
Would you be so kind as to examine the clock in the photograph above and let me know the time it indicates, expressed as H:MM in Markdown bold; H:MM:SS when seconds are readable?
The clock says **5:07**
